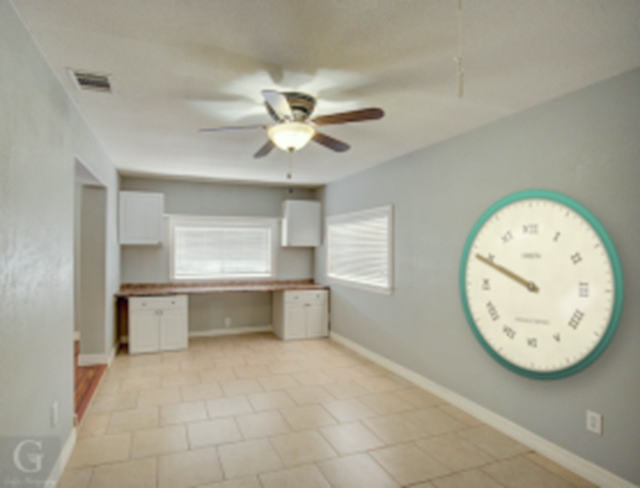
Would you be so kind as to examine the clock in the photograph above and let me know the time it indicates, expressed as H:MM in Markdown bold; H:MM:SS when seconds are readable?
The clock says **9:49**
